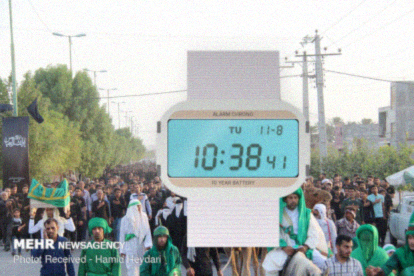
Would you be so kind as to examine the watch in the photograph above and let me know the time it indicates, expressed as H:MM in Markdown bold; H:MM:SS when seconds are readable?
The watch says **10:38:41**
